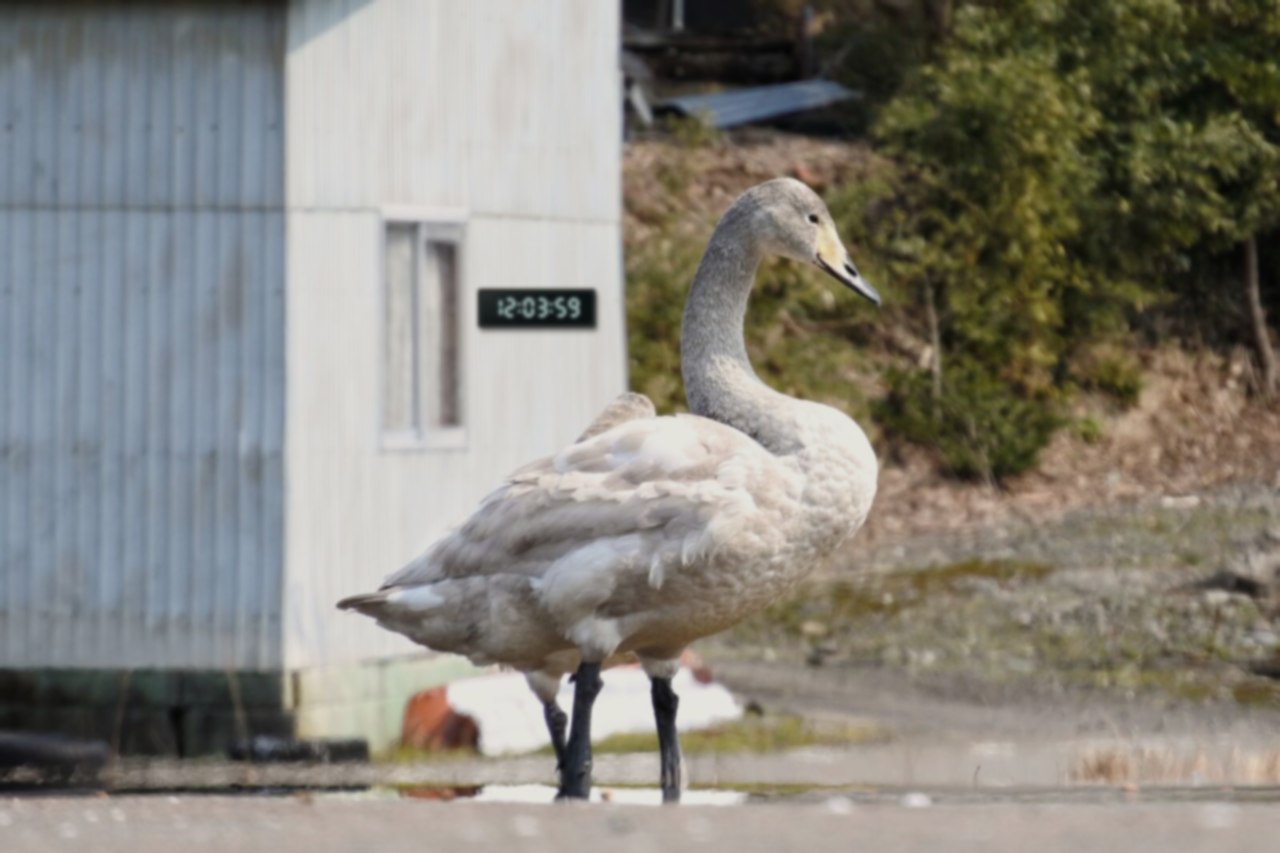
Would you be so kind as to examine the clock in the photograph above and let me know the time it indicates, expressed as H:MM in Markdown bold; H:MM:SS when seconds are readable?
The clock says **12:03:59**
